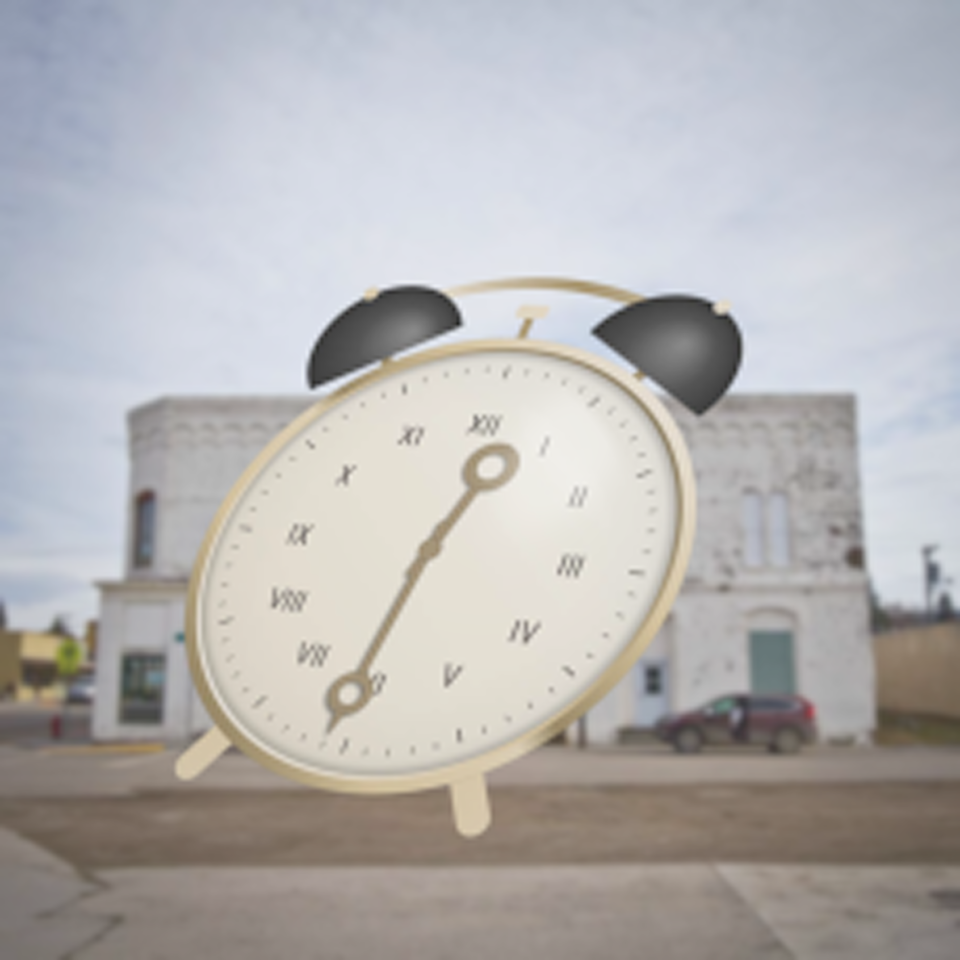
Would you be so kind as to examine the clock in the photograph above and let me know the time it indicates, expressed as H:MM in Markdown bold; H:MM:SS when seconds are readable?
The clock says **12:31**
